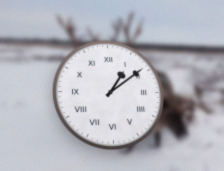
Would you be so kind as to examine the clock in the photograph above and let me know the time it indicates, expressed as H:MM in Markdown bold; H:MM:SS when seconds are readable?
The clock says **1:09**
